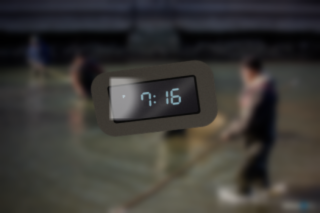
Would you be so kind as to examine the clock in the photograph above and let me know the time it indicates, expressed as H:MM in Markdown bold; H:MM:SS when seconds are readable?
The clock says **7:16**
